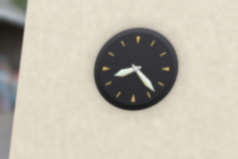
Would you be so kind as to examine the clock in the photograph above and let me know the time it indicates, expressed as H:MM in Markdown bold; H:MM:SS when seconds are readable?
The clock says **8:23**
